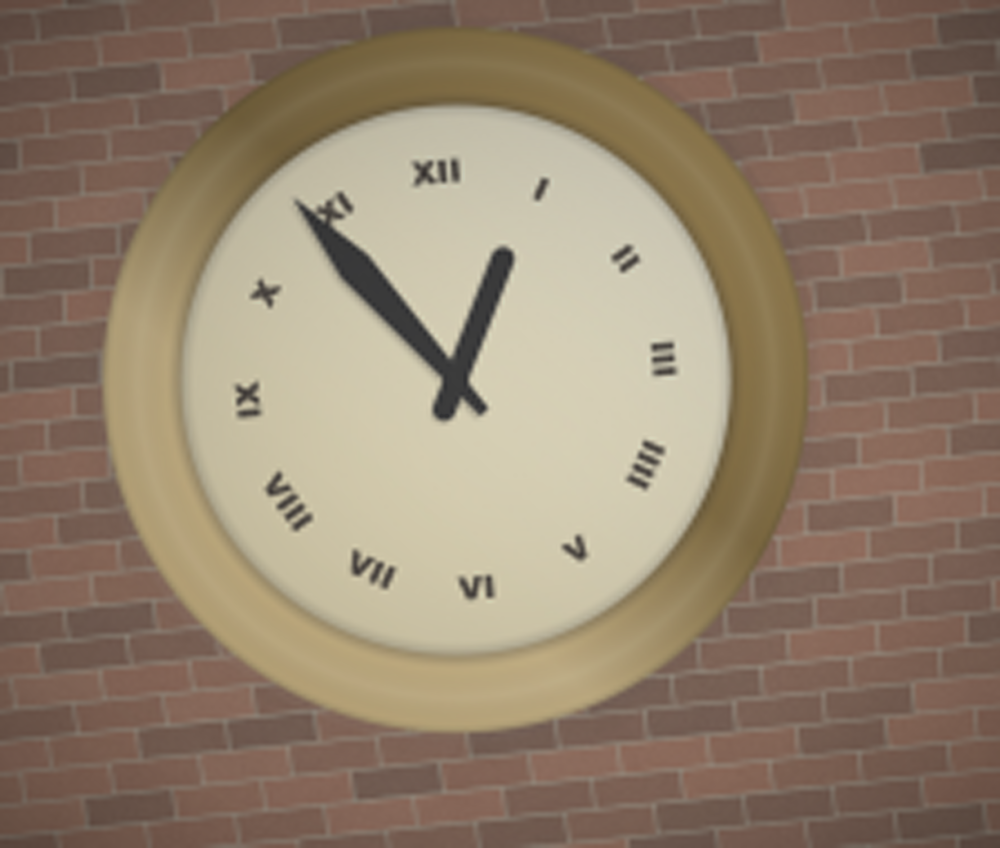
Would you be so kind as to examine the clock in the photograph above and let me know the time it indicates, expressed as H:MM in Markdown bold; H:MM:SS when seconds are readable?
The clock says **12:54**
